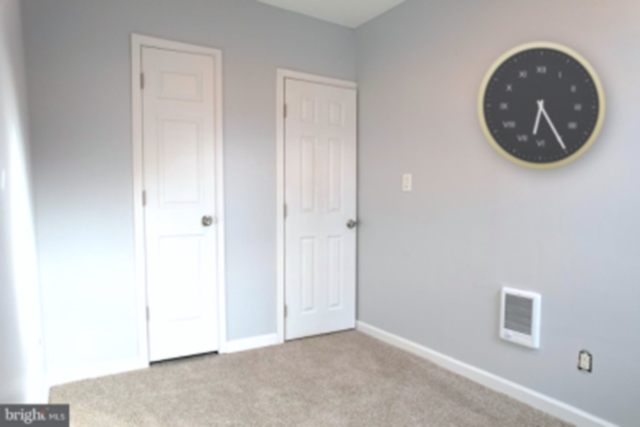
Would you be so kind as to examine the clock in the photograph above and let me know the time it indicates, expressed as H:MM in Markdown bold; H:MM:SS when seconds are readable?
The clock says **6:25**
